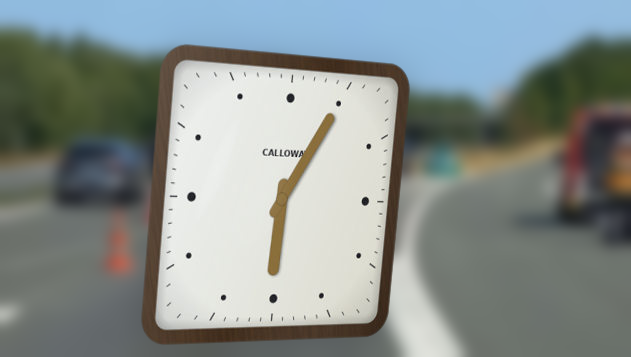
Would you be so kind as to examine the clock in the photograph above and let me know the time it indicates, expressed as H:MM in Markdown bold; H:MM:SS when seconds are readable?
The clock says **6:05**
